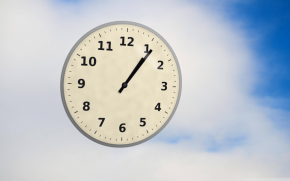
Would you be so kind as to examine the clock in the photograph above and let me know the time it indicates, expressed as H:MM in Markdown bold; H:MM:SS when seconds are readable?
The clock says **1:06**
